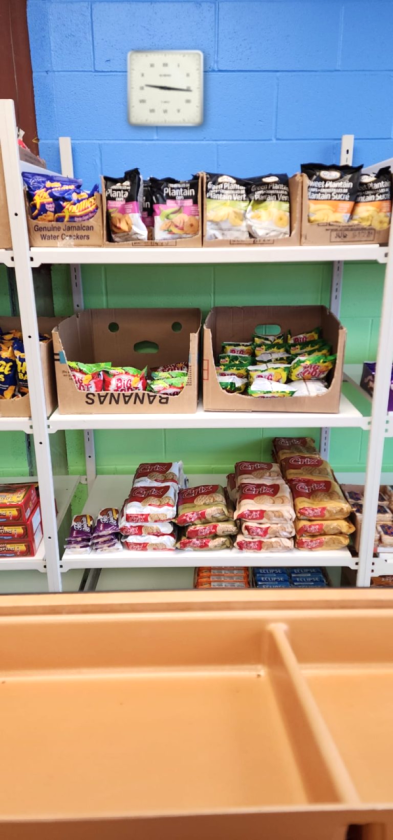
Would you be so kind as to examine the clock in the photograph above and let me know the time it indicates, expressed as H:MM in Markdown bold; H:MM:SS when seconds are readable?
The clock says **9:16**
